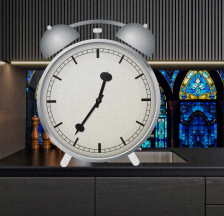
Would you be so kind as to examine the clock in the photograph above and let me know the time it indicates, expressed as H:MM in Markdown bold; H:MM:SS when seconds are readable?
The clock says **12:36**
